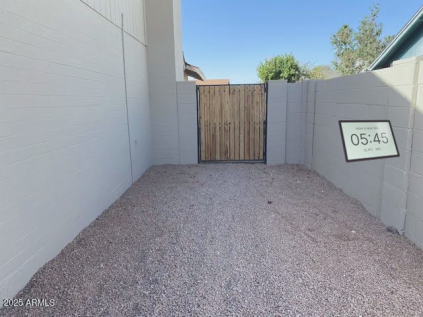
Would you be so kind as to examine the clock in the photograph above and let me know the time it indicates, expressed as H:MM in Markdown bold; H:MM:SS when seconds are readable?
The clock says **5:45**
